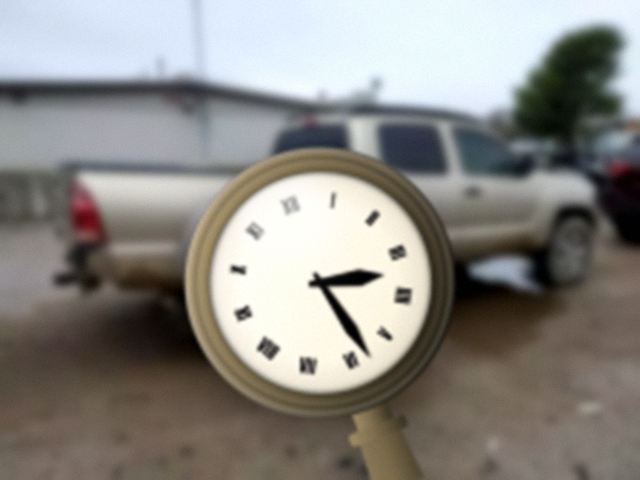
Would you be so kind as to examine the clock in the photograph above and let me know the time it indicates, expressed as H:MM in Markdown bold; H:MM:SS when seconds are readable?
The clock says **3:28**
